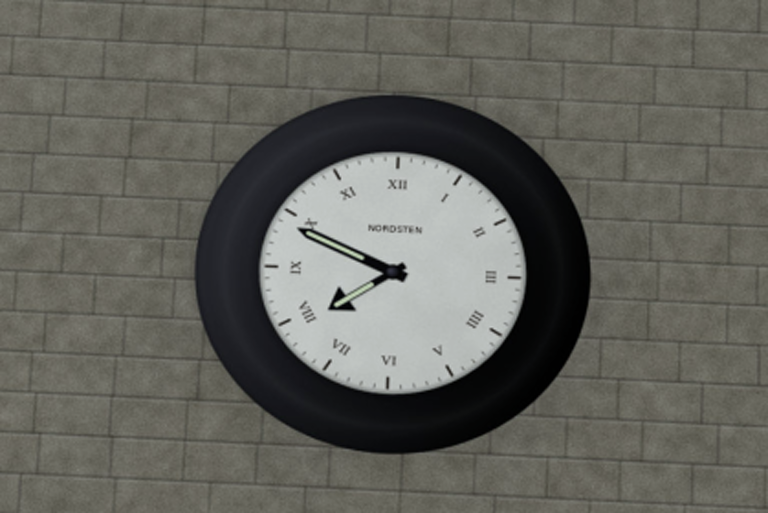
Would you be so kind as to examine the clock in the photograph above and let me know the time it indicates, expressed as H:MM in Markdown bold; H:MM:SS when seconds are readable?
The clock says **7:49**
